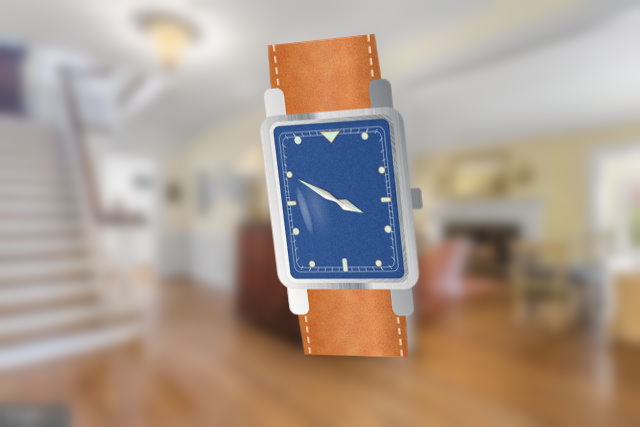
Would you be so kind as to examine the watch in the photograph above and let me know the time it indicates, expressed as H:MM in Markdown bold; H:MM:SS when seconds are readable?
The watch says **3:50**
